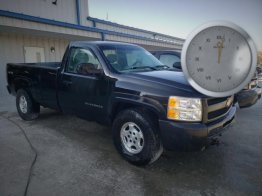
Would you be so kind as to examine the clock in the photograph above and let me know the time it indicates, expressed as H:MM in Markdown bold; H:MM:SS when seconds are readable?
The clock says **12:02**
